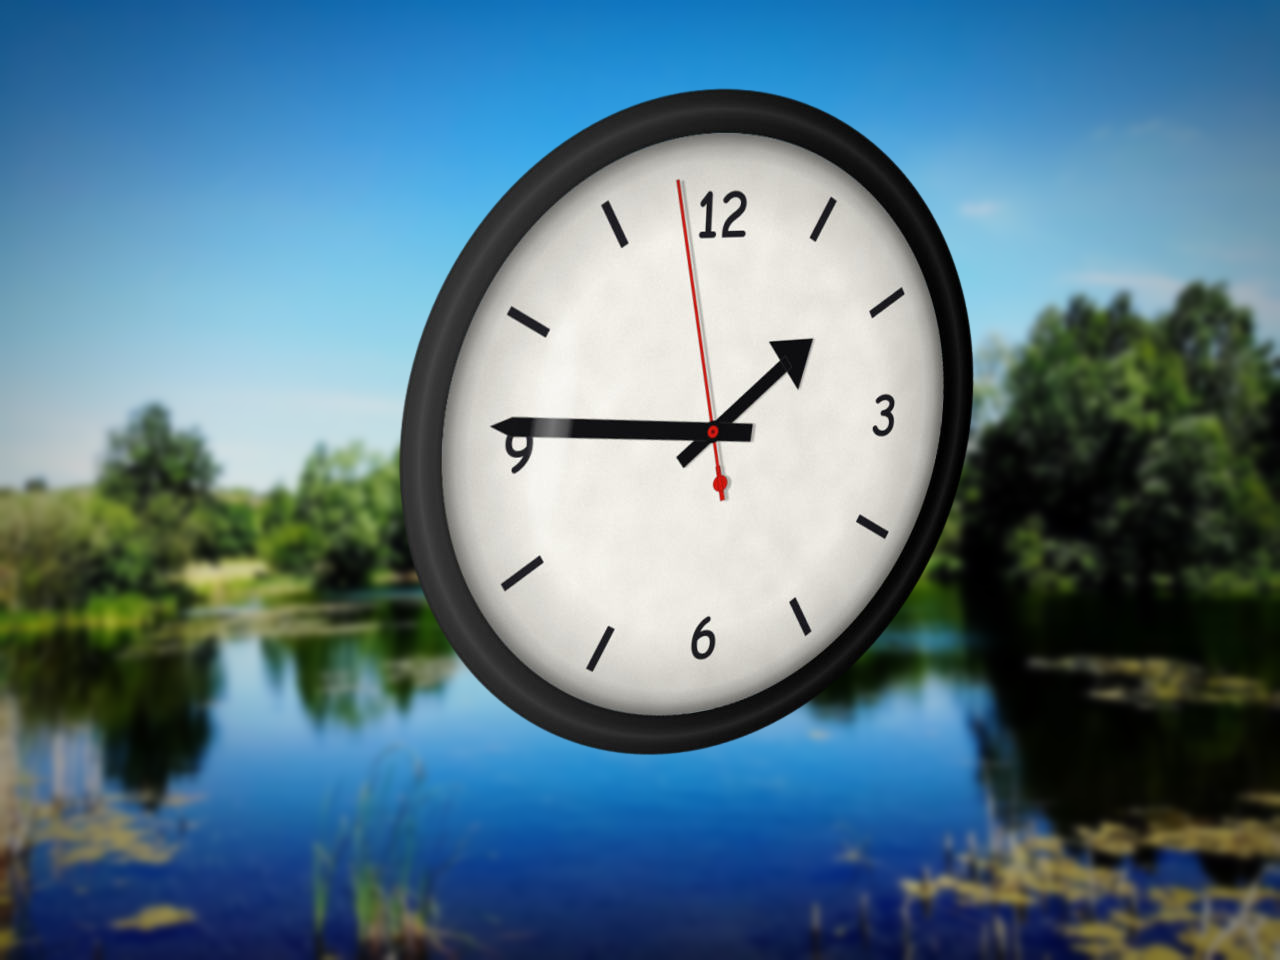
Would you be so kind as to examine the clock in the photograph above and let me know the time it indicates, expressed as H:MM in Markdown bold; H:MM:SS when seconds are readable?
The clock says **1:45:58**
